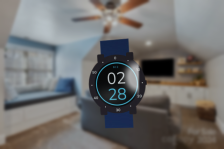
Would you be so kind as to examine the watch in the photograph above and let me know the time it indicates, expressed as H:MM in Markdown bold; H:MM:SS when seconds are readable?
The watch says **2:28**
